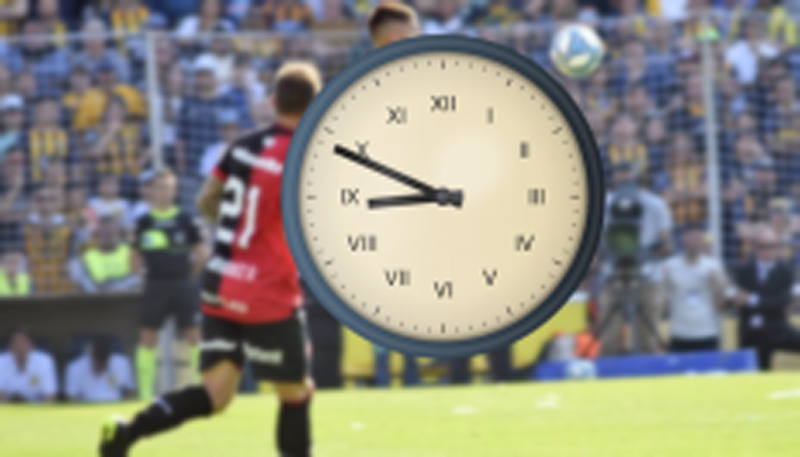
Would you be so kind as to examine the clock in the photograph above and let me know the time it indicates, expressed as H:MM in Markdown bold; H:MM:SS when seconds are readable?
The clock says **8:49**
